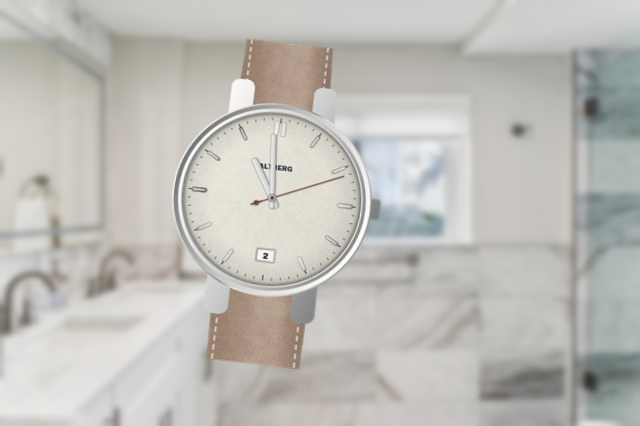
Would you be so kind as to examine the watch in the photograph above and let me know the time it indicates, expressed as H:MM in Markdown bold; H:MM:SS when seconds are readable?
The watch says **10:59:11**
